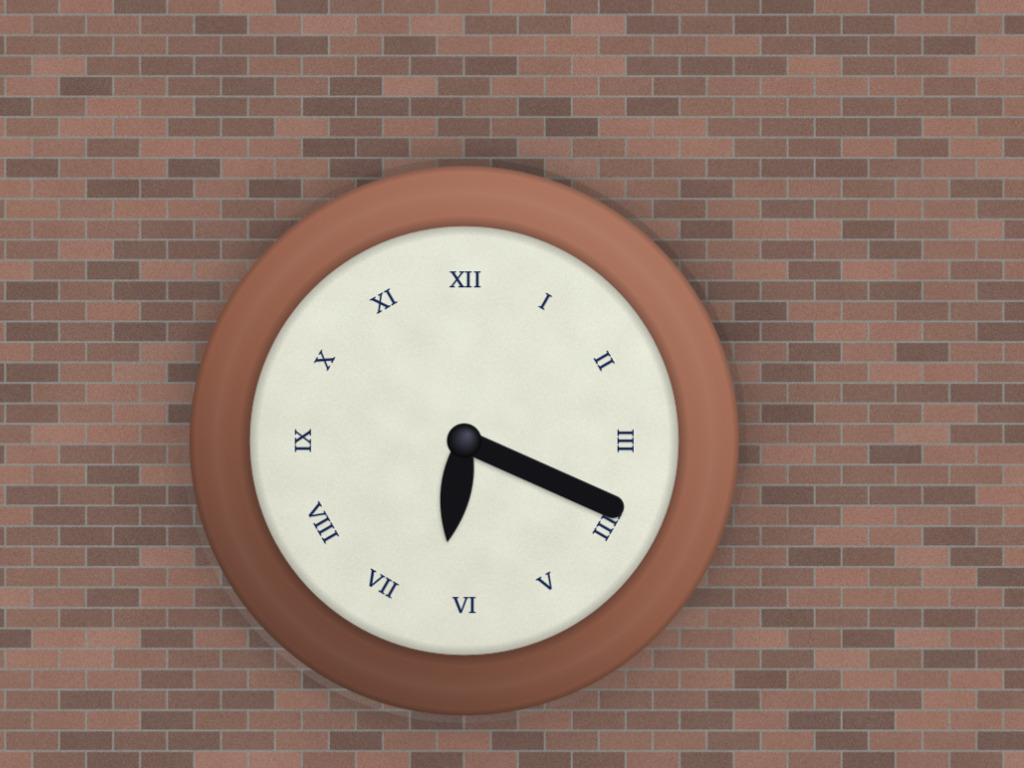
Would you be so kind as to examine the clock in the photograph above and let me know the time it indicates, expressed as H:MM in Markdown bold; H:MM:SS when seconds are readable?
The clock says **6:19**
